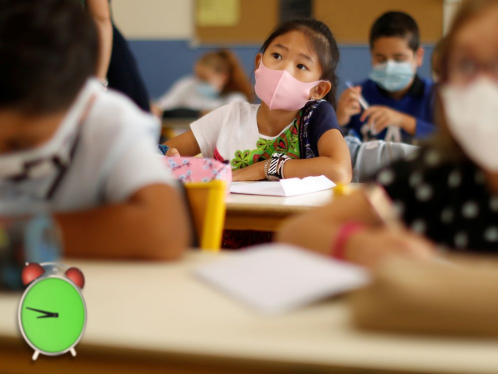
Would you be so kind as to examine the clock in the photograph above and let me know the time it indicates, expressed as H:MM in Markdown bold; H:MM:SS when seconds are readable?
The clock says **8:47**
